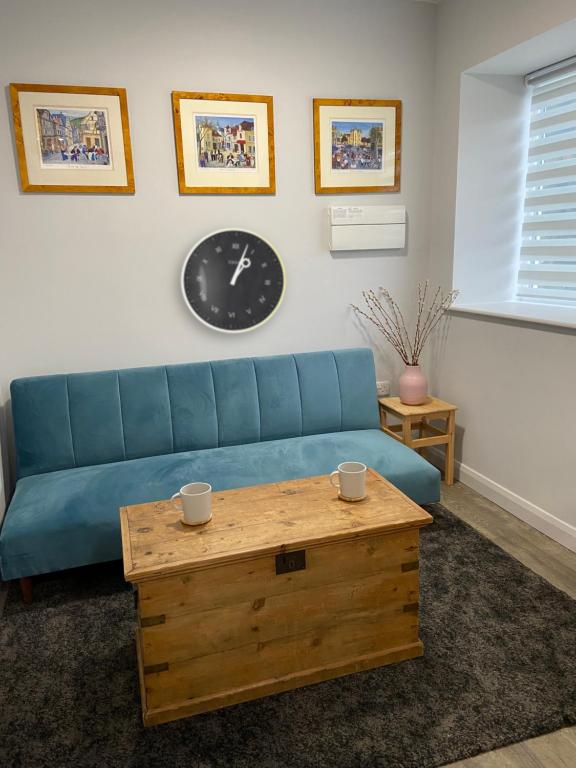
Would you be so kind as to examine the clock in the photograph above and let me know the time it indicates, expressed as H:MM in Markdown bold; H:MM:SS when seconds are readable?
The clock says **1:03**
